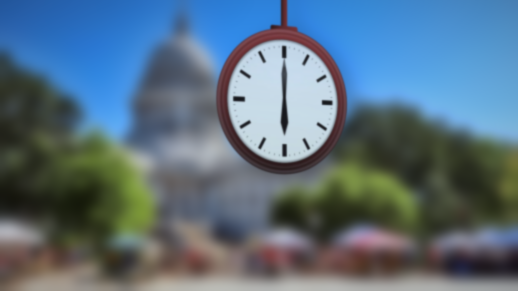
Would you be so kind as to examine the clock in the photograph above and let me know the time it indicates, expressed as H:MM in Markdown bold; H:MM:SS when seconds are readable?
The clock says **6:00**
